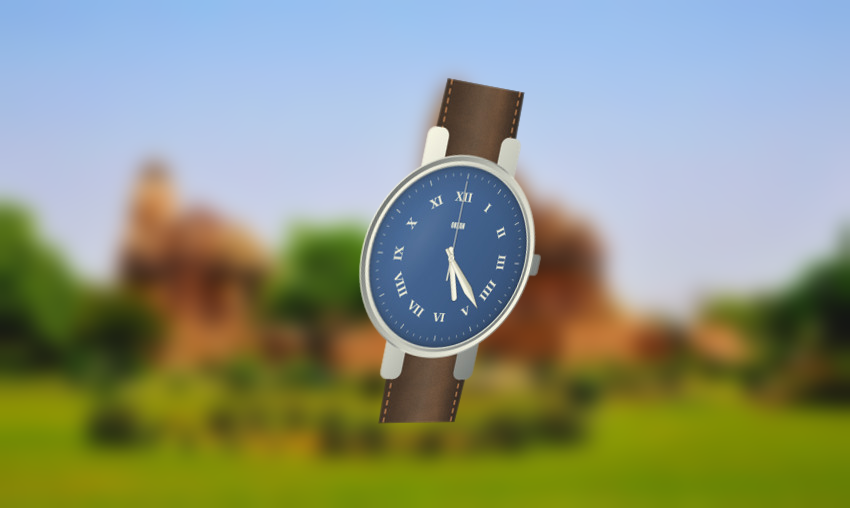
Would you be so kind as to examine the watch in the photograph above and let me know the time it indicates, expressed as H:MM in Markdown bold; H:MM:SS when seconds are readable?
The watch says **5:23:00**
